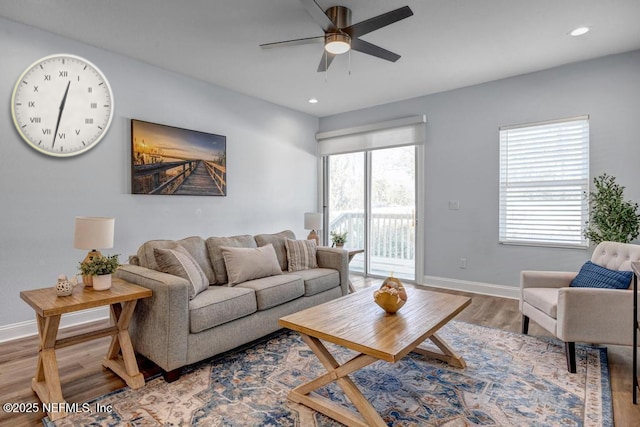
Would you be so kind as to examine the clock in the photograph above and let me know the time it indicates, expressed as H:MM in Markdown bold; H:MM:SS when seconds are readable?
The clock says **12:32**
